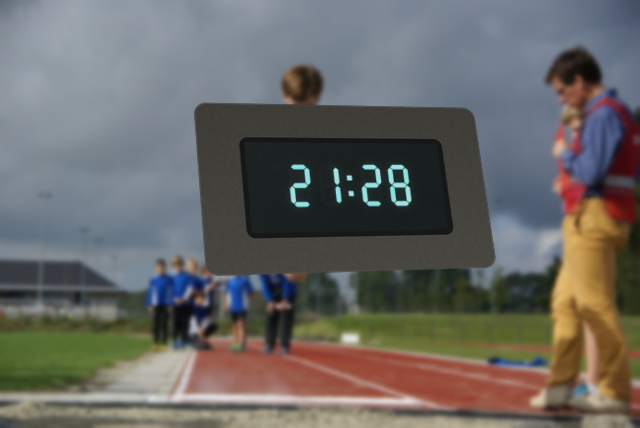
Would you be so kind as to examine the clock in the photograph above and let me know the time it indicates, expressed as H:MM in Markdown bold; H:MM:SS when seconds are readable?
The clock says **21:28**
